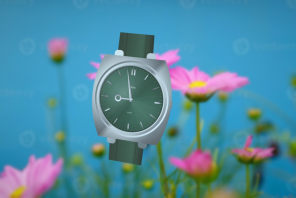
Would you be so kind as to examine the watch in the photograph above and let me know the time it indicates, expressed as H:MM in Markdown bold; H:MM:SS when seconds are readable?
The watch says **8:58**
